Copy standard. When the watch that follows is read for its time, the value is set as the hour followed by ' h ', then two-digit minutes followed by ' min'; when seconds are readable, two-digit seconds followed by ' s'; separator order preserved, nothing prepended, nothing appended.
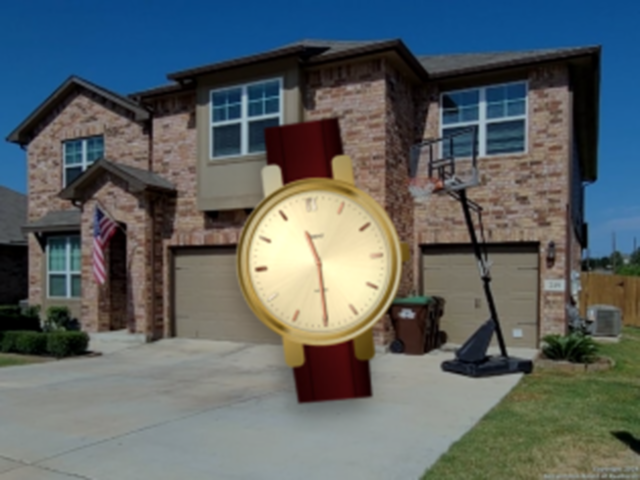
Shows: 11 h 30 min
